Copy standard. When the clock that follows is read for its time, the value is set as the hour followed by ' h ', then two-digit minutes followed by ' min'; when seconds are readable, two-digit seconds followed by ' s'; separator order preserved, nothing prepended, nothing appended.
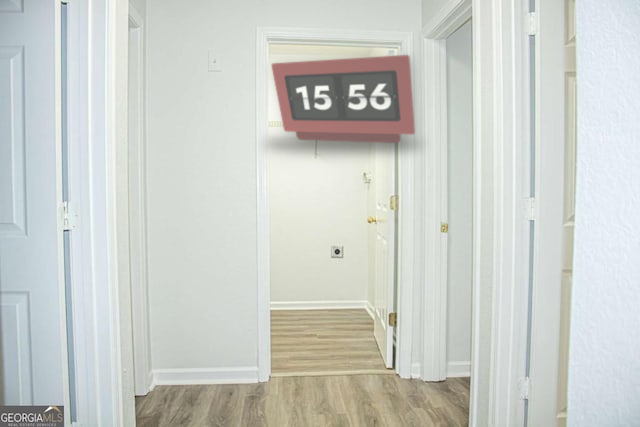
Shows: 15 h 56 min
